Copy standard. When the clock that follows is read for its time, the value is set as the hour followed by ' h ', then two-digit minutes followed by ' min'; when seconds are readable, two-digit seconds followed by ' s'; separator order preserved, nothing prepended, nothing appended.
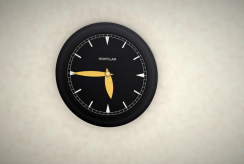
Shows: 5 h 45 min
